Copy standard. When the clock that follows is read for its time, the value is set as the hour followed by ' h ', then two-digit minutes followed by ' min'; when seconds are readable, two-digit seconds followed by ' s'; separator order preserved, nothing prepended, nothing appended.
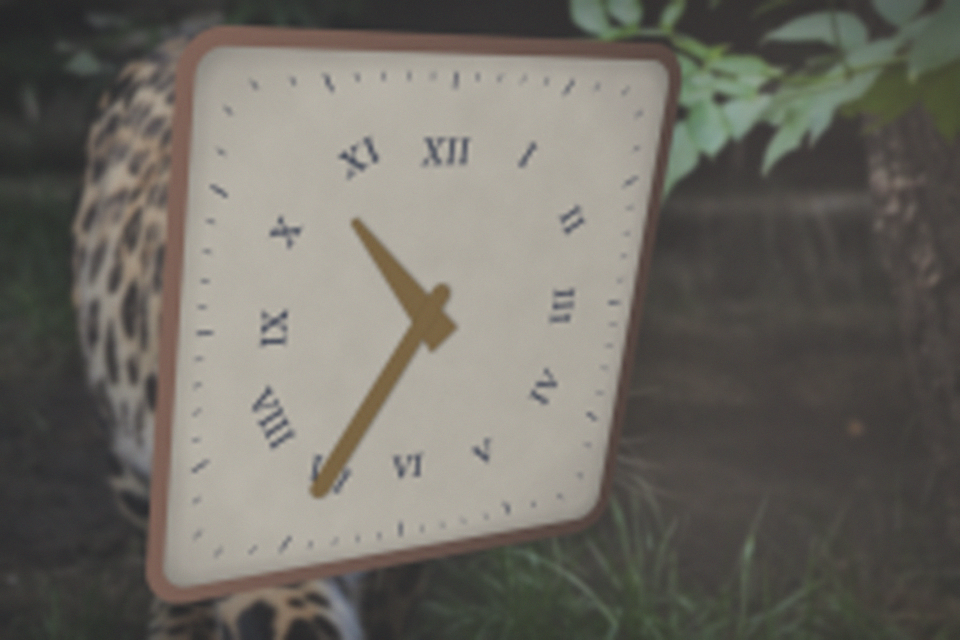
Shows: 10 h 35 min
